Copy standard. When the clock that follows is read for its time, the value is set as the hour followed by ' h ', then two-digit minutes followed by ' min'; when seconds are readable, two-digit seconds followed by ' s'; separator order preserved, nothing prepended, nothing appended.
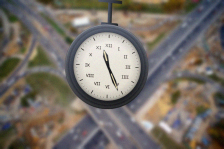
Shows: 11 h 26 min
